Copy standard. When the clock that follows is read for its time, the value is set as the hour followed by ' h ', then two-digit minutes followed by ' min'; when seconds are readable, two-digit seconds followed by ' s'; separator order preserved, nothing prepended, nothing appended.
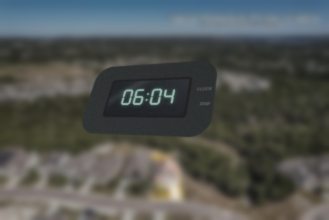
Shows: 6 h 04 min
